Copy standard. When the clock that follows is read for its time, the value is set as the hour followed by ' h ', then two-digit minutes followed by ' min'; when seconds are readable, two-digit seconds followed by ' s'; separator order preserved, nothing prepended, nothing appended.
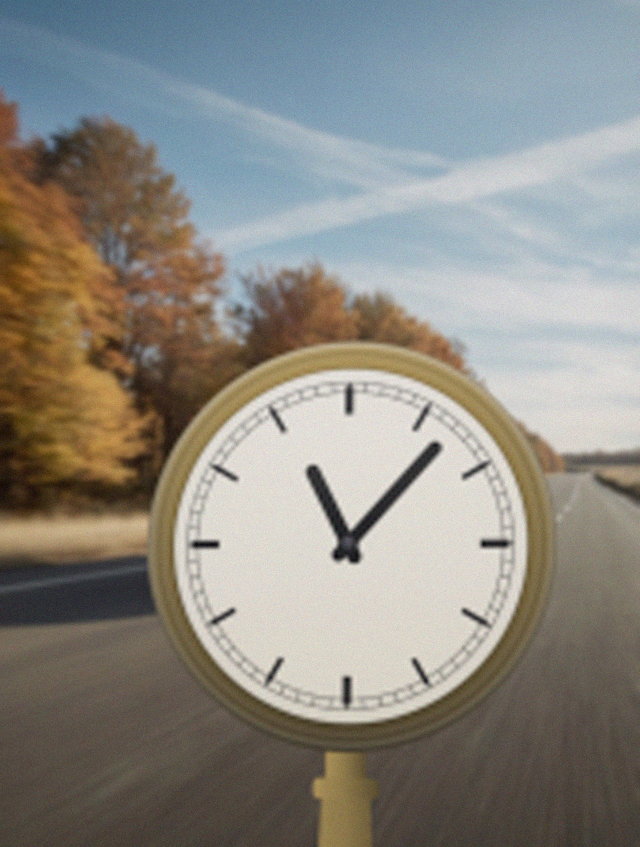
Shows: 11 h 07 min
